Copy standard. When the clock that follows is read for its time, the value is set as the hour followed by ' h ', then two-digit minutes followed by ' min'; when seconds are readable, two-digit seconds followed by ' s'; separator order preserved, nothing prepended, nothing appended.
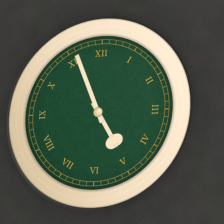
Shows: 4 h 56 min
